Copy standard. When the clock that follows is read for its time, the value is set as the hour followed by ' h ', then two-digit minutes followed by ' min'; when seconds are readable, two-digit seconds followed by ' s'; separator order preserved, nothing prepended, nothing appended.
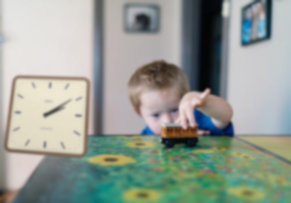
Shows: 2 h 09 min
